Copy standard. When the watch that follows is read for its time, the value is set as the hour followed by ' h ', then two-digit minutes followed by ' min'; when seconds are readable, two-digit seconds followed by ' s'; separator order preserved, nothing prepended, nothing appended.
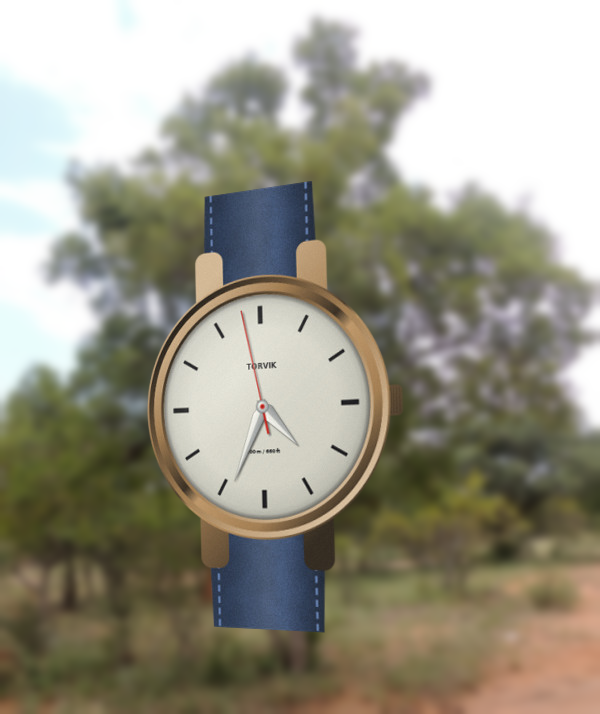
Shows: 4 h 33 min 58 s
